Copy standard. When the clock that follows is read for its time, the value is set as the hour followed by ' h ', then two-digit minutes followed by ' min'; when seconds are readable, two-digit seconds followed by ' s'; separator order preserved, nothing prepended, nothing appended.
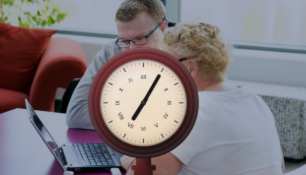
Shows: 7 h 05 min
